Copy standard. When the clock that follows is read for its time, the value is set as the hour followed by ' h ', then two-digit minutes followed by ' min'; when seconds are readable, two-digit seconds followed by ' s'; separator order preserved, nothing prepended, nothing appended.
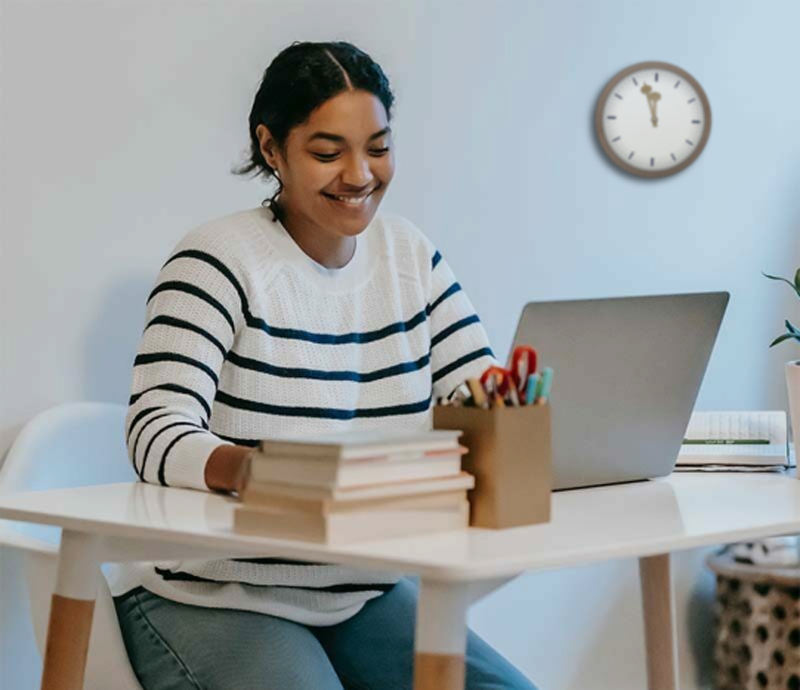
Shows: 11 h 57 min
